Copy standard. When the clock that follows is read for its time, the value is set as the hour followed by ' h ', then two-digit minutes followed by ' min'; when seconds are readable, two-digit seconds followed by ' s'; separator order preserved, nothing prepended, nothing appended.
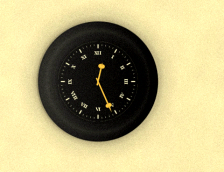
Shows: 12 h 26 min
